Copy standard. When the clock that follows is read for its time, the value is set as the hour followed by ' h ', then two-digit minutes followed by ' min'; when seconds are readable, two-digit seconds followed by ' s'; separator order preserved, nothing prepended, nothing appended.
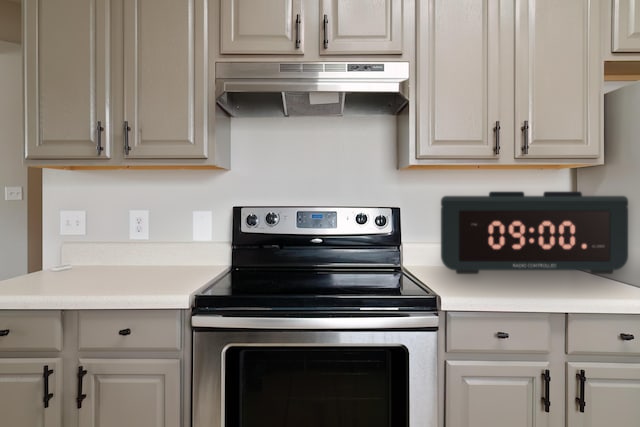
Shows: 9 h 00 min
